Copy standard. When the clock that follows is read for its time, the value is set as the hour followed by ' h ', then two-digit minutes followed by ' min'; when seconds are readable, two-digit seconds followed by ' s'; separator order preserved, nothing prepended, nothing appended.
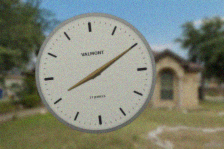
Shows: 8 h 10 min
